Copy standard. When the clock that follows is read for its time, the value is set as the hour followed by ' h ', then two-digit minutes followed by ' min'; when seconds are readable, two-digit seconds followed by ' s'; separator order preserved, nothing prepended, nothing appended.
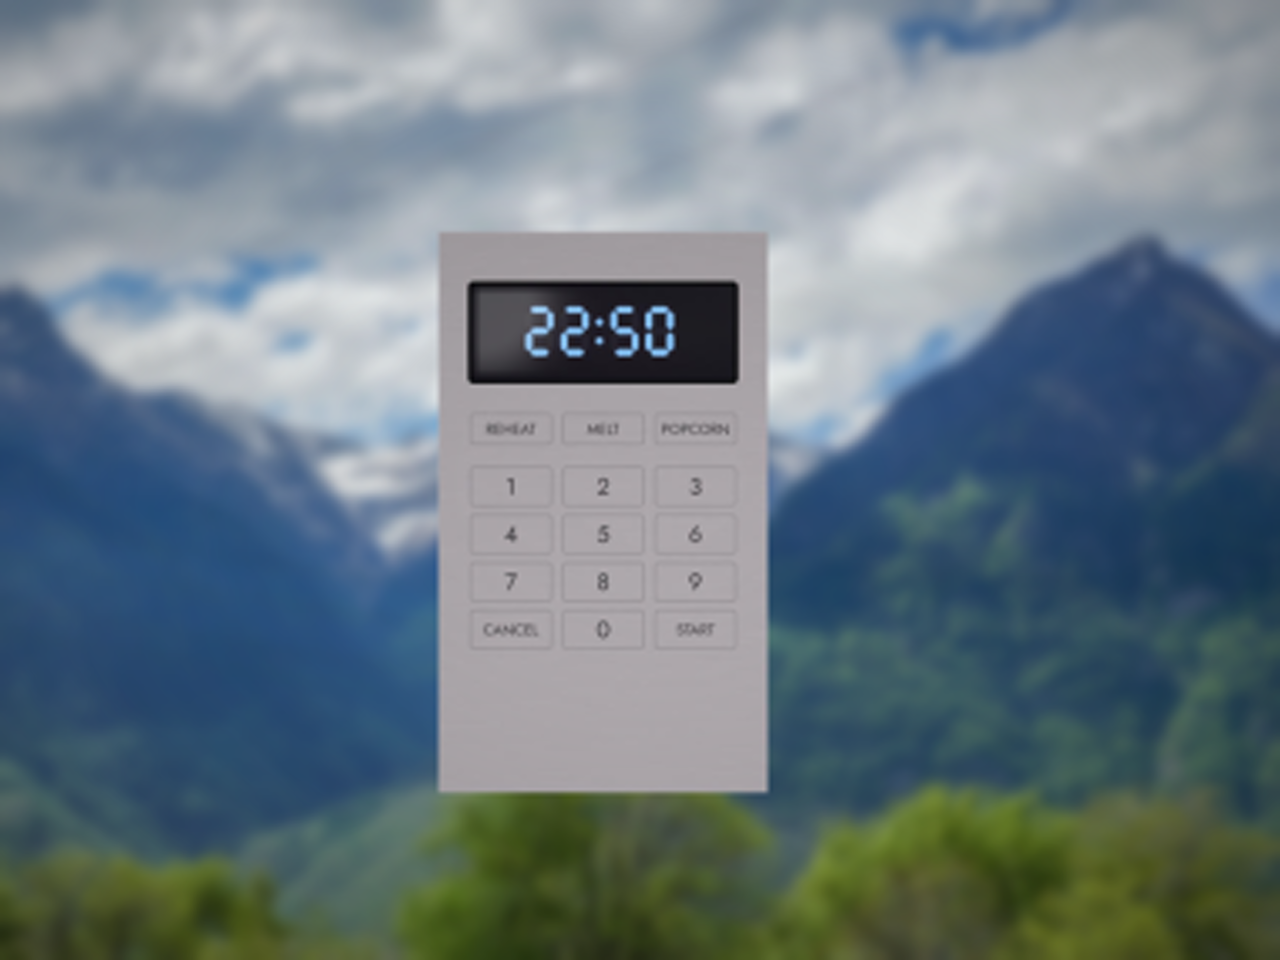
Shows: 22 h 50 min
